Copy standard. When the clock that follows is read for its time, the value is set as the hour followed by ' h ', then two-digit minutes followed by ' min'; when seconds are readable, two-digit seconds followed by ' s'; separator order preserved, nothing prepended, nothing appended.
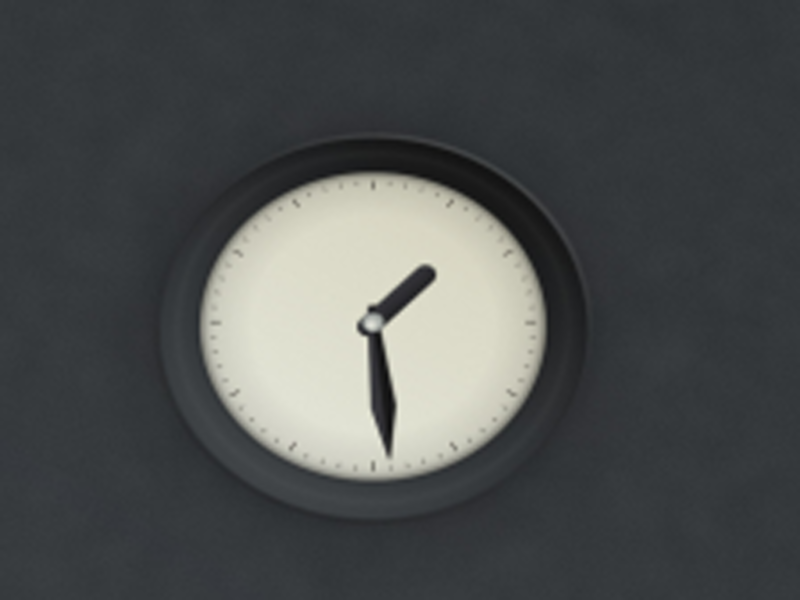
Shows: 1 h 29 min
